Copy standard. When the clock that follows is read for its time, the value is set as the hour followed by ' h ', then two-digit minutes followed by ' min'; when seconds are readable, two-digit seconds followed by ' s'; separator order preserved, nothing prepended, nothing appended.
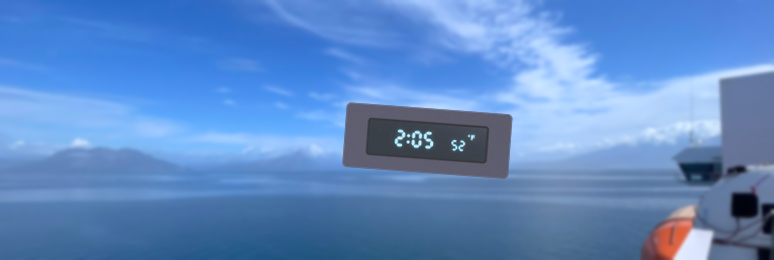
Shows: 2 h 05 min
